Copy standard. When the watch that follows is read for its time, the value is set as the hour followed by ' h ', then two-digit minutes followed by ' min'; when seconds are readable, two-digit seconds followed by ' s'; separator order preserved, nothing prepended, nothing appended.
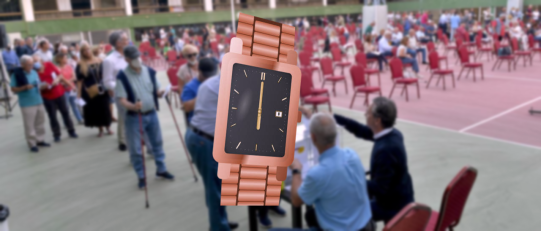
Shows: 6 h 00 min
